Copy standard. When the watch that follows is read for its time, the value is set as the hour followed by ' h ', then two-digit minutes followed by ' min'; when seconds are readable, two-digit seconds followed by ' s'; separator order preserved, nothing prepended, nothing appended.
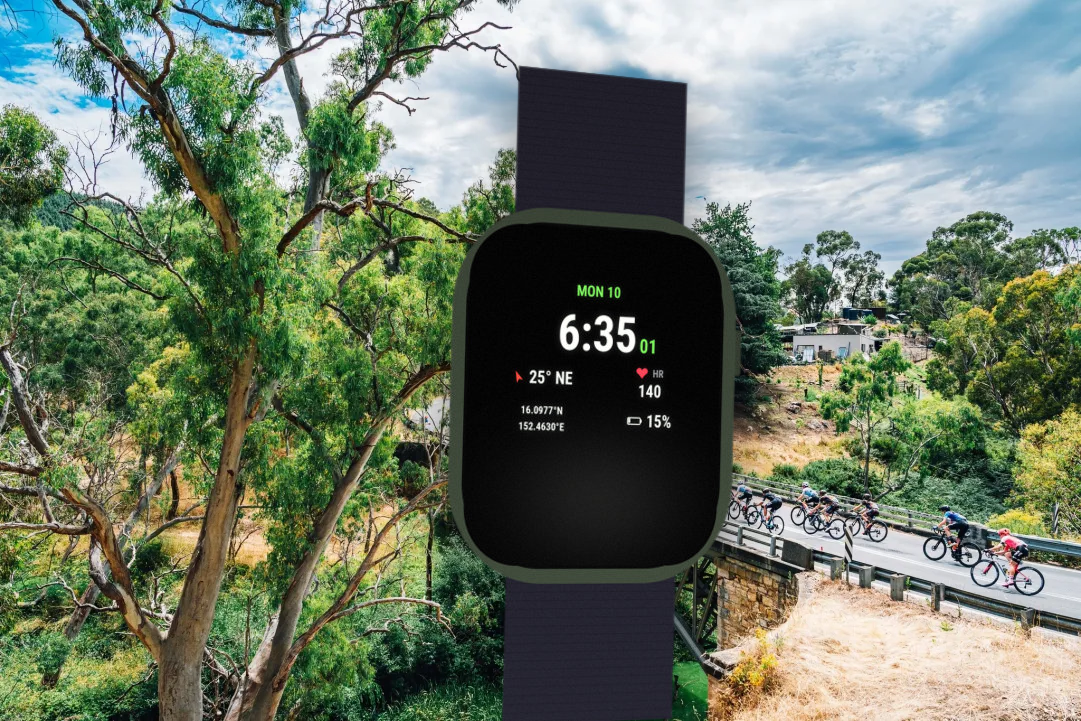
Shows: 6 h 35 min 01 s
